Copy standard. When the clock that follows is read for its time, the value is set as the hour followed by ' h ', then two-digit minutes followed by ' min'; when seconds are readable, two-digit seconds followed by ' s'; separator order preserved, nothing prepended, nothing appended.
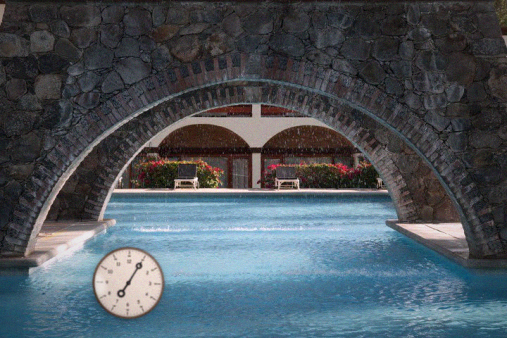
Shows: 7 h 05 min
